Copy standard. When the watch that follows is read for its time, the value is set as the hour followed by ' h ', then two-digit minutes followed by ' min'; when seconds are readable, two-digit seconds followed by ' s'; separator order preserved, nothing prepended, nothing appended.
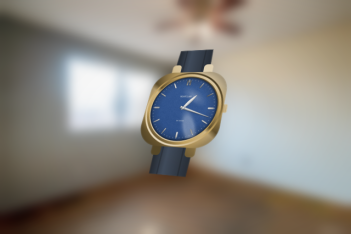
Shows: 1 h 18 min
